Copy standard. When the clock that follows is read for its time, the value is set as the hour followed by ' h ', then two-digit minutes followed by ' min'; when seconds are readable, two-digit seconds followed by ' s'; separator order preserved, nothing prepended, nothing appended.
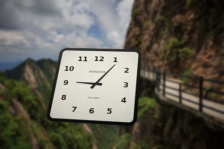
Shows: 9 h 06 min
